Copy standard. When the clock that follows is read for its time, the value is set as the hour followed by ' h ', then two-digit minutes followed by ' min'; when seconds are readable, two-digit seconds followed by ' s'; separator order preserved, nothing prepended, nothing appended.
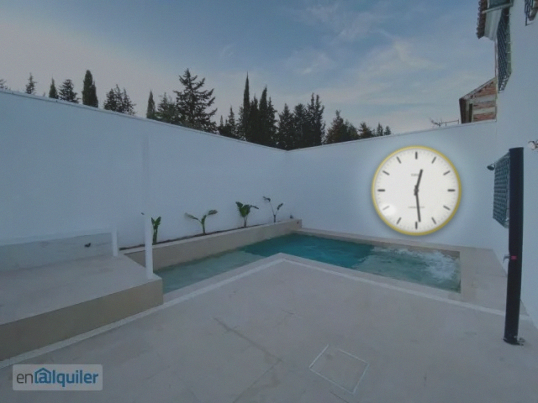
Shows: 12 h 29 min
